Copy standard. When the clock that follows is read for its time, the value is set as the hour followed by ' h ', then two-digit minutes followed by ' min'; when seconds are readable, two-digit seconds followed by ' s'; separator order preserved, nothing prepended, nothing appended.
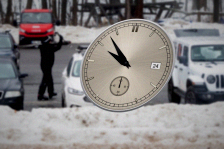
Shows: 9 h 53 min
